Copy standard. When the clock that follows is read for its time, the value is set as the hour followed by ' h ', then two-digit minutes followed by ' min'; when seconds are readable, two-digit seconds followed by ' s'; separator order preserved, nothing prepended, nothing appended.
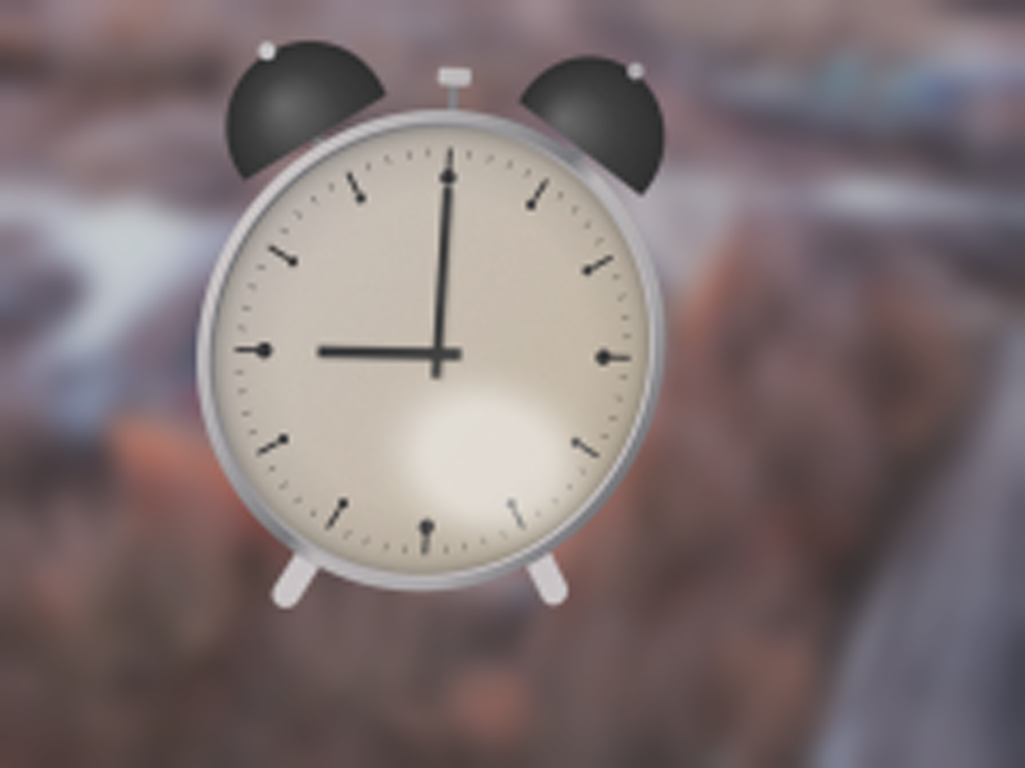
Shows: 9 h 00 min
